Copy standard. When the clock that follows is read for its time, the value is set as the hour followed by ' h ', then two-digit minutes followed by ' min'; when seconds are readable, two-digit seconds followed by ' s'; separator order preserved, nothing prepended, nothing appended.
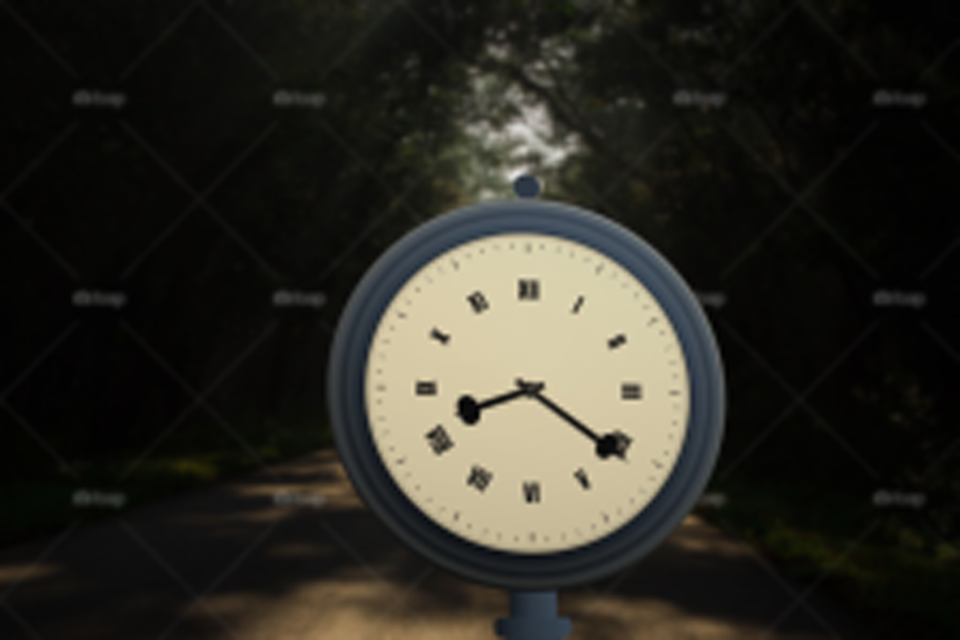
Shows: 8 h 21 min
